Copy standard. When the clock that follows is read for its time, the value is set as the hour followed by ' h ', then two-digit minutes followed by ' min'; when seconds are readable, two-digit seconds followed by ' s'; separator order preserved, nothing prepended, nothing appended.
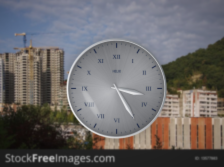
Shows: 3 h 25 min
